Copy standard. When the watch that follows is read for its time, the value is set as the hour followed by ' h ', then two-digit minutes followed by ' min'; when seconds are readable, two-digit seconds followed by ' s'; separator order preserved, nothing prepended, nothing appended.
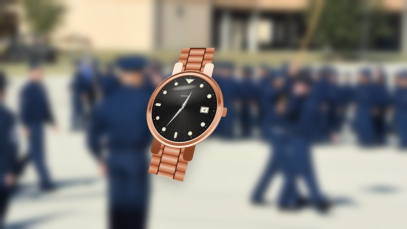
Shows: 12 h 35 min
